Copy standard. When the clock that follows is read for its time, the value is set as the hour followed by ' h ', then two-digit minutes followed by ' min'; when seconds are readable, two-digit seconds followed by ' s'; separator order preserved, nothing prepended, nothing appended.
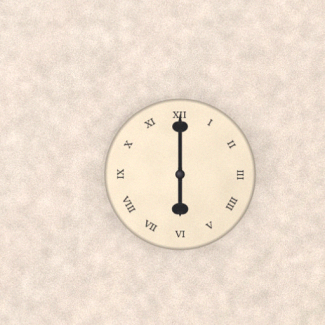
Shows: 6 h 00 min
